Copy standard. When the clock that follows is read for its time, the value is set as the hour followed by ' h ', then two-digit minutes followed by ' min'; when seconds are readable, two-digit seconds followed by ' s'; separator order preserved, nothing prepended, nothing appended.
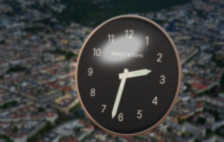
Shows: 2 h 32 min
